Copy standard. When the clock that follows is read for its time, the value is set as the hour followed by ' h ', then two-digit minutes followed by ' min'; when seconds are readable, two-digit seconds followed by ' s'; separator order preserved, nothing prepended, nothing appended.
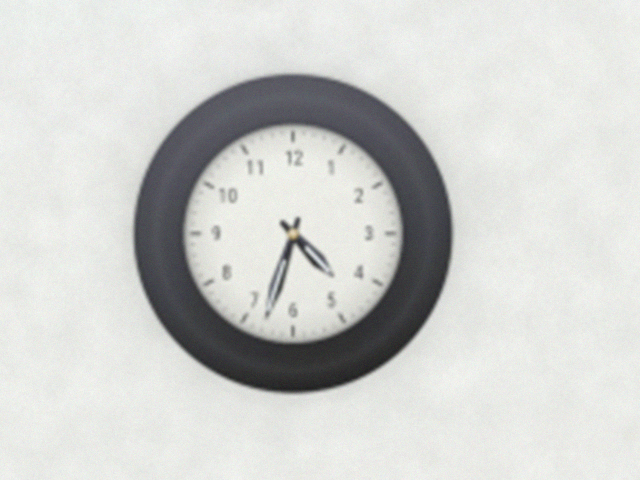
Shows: 4 h 33 min
